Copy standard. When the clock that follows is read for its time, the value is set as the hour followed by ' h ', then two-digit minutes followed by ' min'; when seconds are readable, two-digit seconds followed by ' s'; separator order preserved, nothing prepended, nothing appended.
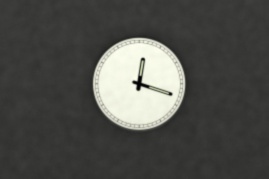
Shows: 12 h 18 min
